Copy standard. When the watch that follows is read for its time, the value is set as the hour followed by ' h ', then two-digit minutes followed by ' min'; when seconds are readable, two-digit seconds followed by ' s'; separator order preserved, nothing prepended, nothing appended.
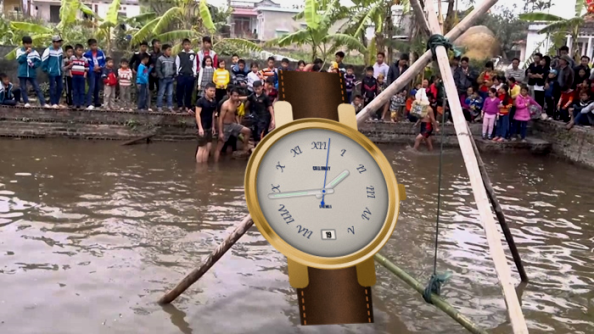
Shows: 1 h 44 min 02 s
